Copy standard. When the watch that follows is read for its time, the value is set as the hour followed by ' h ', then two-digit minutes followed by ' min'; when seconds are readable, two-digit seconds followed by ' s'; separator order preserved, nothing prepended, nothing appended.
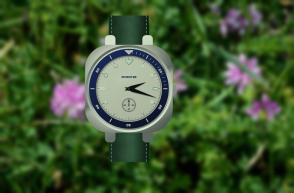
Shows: 2 h 18 min
